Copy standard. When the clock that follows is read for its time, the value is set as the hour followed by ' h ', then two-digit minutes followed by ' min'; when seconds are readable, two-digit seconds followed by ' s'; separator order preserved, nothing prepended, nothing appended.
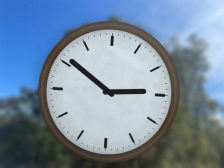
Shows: 2 h 51 min
